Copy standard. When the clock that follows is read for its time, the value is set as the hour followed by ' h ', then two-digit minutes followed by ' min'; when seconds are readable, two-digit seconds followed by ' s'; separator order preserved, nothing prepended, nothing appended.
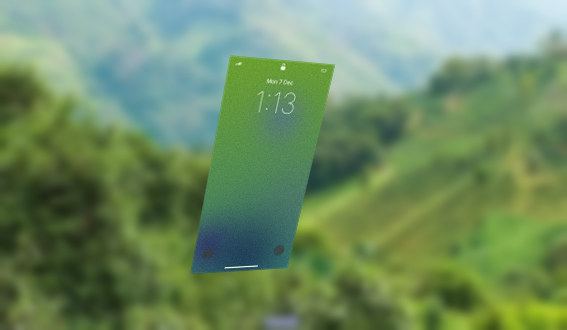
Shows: 1 h 13 min
